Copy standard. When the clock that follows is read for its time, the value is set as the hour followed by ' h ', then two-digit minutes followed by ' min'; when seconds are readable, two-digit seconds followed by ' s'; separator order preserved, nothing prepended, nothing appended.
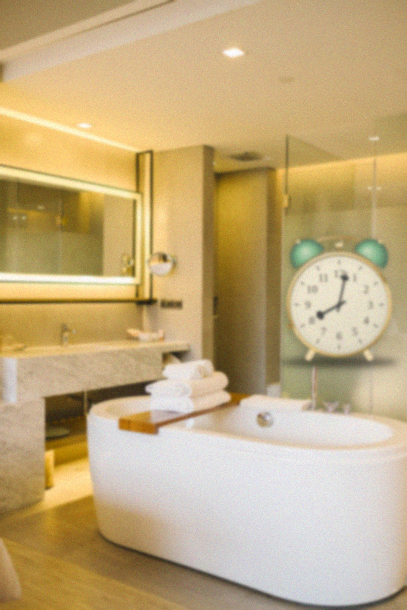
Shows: 8 h 02 min
